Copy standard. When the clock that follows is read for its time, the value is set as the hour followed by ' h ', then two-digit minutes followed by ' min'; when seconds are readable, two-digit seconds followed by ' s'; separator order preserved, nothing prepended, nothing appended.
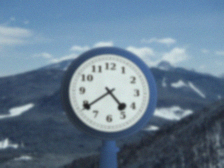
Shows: 4 h 39 min
